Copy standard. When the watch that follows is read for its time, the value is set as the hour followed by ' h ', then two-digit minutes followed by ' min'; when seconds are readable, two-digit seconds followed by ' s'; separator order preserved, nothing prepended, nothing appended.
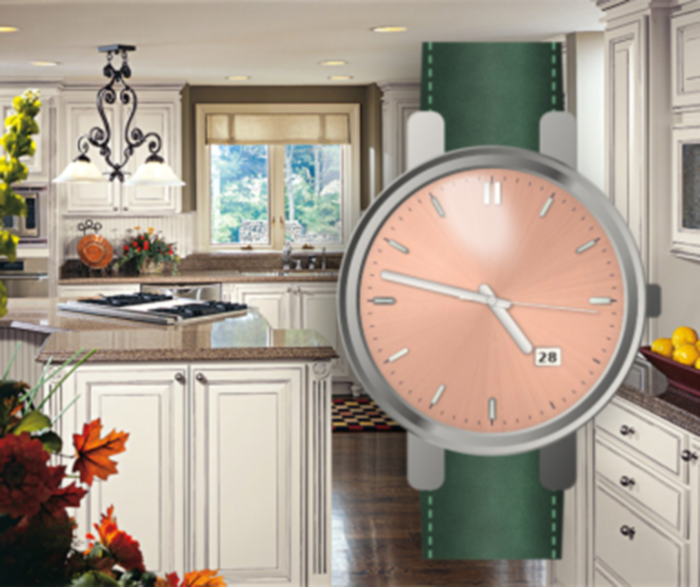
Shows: 4 h 47 min 16 s
